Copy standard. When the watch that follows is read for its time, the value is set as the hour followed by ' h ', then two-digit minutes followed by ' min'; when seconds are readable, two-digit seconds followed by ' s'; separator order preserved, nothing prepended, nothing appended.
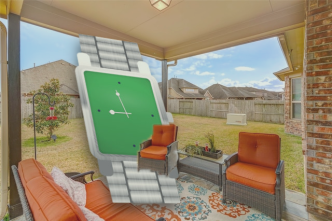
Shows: 8 h 58 min
